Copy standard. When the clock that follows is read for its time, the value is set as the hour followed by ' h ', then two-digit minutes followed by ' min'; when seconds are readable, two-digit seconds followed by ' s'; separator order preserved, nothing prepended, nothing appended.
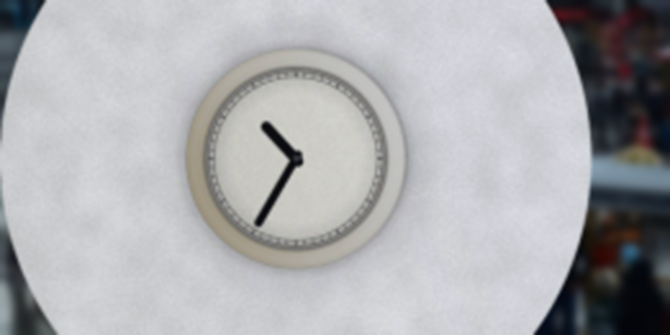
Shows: 10 h 35 min
